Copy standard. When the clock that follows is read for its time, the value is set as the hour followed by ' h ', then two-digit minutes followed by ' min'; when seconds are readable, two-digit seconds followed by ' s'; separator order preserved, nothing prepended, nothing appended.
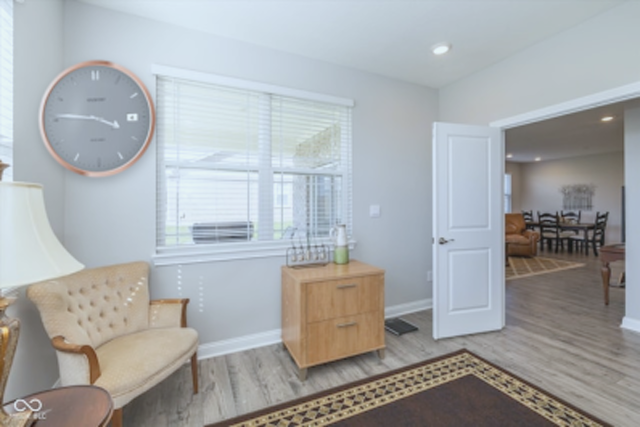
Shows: 3 h 46 min
